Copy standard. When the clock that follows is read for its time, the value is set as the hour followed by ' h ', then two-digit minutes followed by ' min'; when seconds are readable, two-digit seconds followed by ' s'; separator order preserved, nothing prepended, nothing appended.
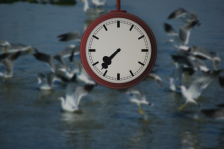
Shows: 7 h 37 min
